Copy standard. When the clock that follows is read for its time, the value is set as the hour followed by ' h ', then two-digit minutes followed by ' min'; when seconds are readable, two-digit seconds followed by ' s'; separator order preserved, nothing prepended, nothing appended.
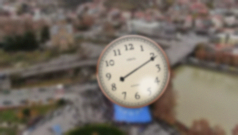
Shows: 8 h 11 min
